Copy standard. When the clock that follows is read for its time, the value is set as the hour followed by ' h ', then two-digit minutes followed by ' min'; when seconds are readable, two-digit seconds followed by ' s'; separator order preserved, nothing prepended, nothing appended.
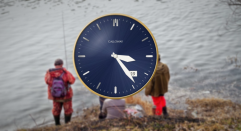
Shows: 3 h 24 min
